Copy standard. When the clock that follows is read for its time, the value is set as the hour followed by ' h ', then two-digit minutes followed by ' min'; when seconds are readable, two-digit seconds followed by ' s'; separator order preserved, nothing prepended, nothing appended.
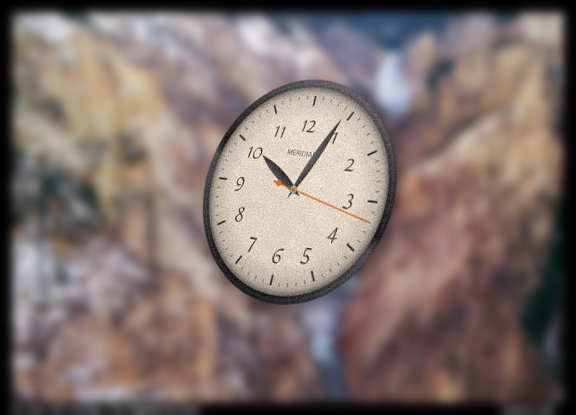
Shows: 10 h 04 min 17 s
